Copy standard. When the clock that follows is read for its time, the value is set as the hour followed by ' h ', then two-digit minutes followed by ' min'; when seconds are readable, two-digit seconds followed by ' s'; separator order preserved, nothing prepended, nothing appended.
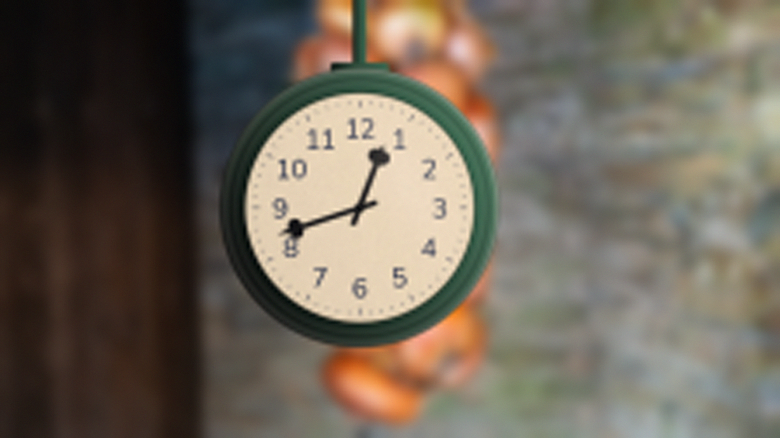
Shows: 12 h 42 min
